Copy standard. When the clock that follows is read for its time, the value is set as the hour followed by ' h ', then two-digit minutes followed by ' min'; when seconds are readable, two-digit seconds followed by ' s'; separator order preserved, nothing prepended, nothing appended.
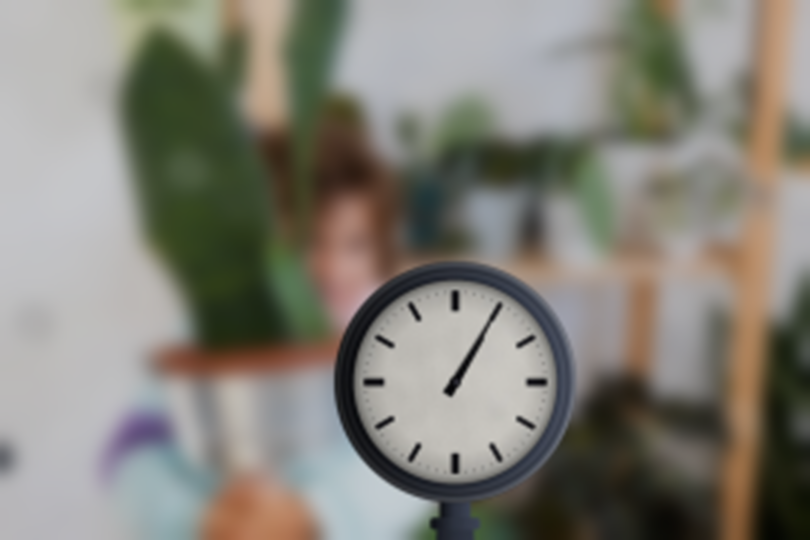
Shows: 1 h 05 min
